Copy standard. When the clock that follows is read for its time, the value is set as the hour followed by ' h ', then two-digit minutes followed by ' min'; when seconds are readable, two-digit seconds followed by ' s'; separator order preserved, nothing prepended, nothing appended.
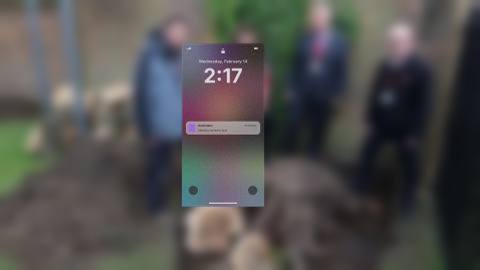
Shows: 2 h 17 min
